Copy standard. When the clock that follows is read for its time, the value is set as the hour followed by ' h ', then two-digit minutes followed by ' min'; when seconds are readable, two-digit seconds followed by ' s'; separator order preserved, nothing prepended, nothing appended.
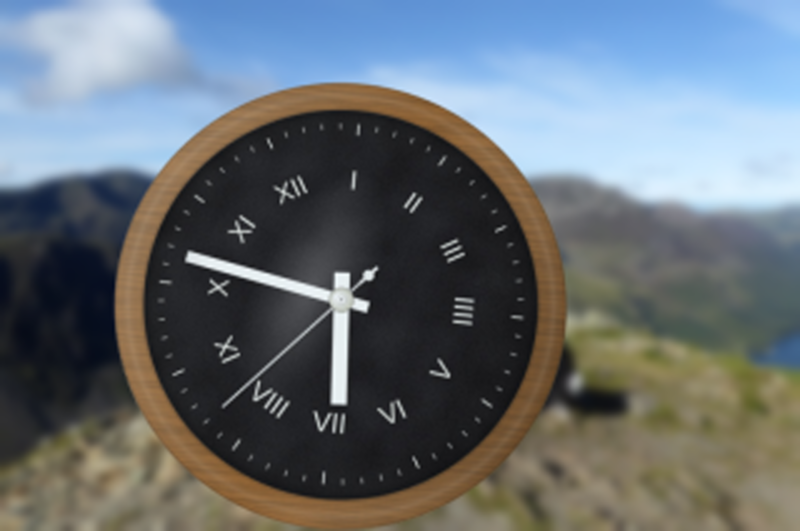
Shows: 6 h 51 min 42 s
